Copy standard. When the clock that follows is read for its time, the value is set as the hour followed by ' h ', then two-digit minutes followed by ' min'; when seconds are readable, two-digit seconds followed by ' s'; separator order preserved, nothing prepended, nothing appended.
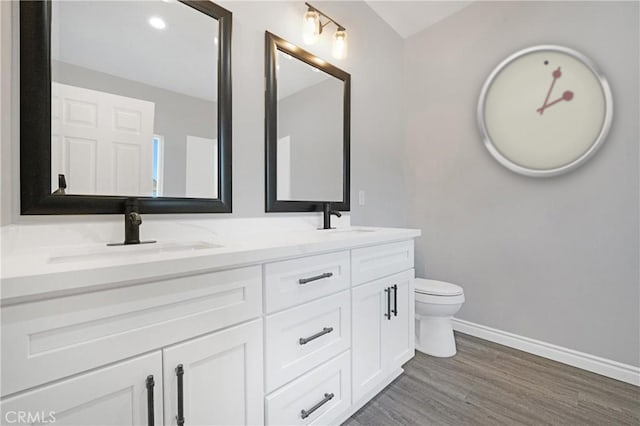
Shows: 2 h 03 min
